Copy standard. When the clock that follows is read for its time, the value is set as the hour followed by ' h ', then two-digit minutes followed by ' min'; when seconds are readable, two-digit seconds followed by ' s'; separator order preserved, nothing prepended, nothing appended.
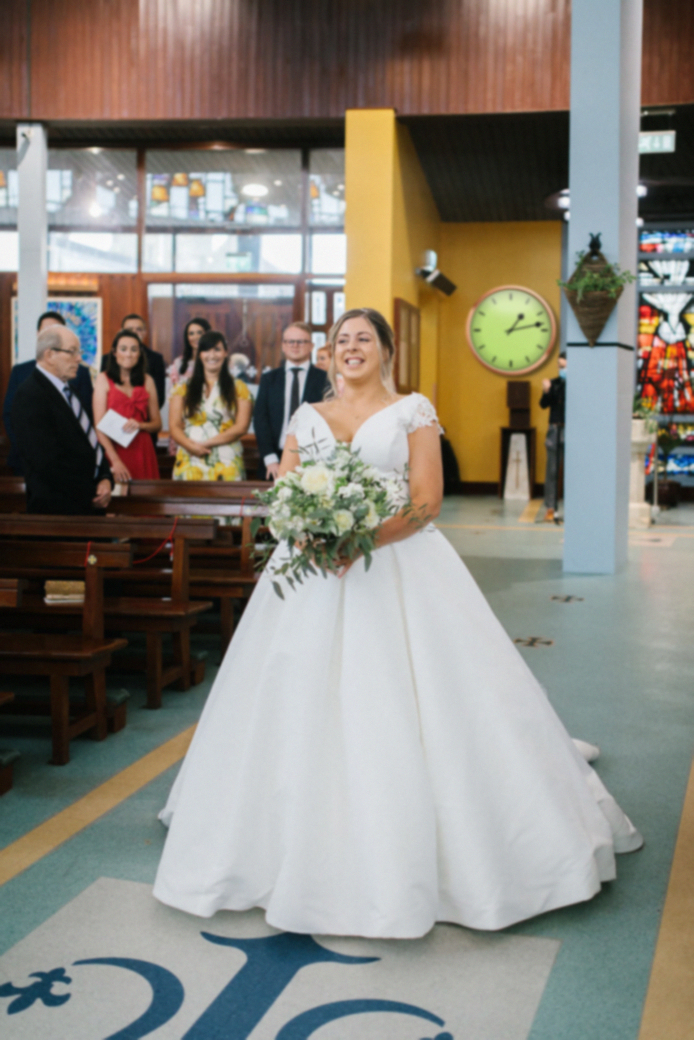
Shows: 1 h 13 min
